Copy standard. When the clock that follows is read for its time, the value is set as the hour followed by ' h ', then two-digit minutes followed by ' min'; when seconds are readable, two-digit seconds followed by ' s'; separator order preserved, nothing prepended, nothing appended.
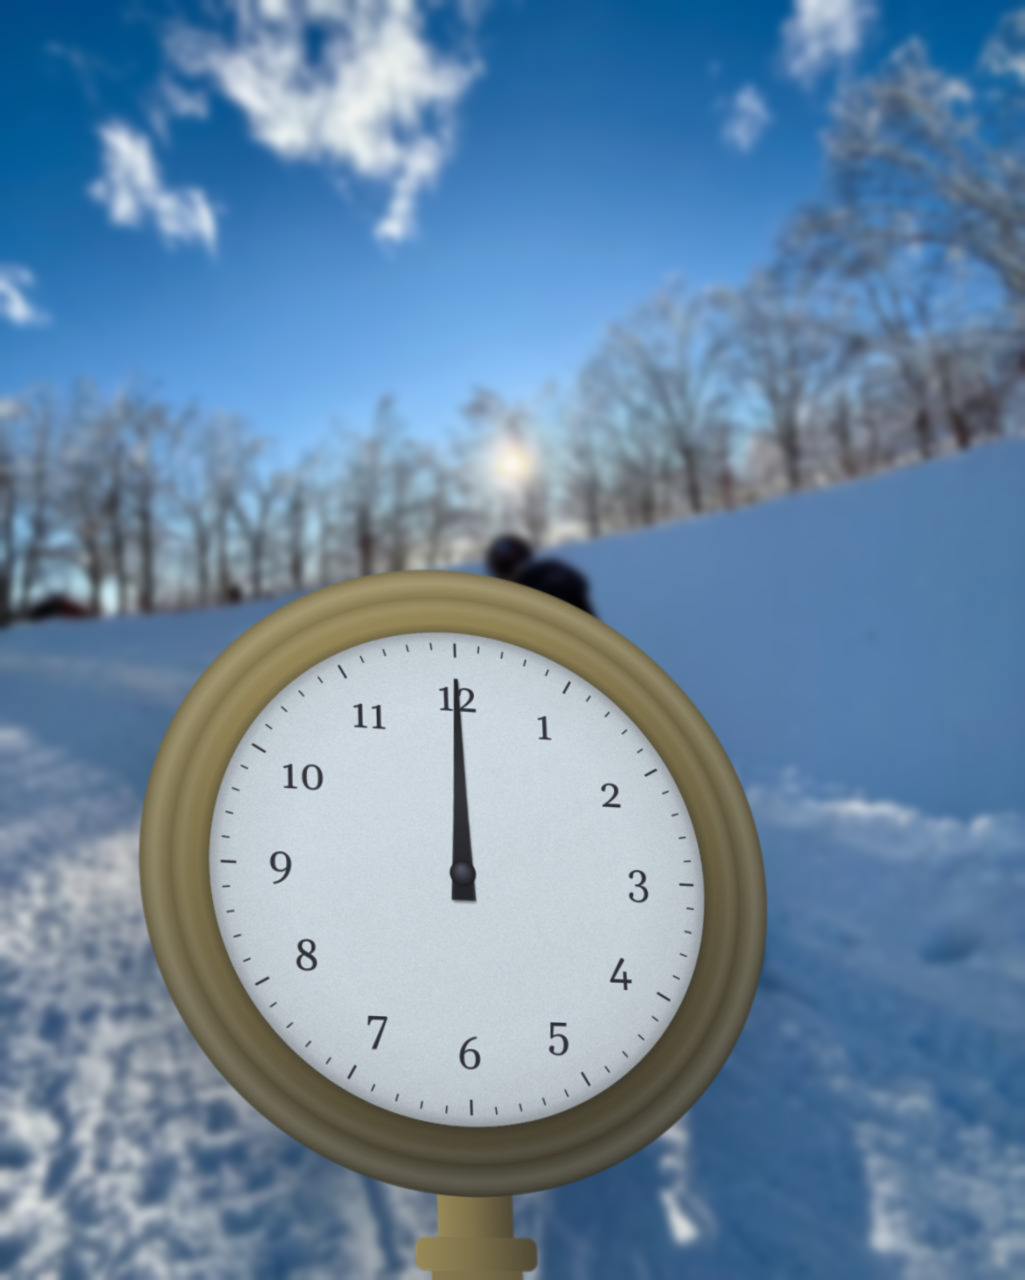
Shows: 12 h 00 min
